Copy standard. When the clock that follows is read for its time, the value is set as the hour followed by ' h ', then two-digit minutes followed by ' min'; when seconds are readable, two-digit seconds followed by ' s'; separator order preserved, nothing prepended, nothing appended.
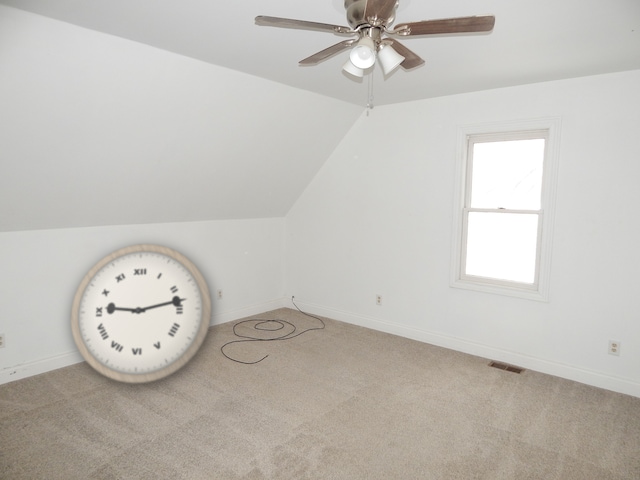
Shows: 9 h 13 min
